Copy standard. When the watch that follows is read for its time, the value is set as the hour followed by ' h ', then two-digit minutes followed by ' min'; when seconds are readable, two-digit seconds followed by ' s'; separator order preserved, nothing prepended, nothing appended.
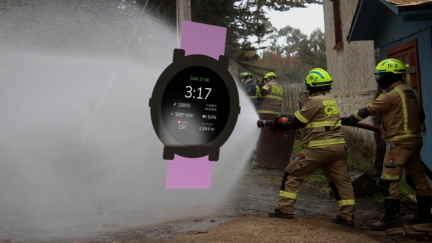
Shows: 3 h 17 min
